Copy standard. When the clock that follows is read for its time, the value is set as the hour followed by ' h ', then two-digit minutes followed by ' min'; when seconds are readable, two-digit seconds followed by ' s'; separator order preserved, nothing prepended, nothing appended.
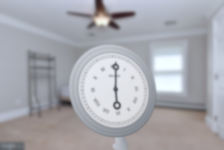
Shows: 6 h 01 min
